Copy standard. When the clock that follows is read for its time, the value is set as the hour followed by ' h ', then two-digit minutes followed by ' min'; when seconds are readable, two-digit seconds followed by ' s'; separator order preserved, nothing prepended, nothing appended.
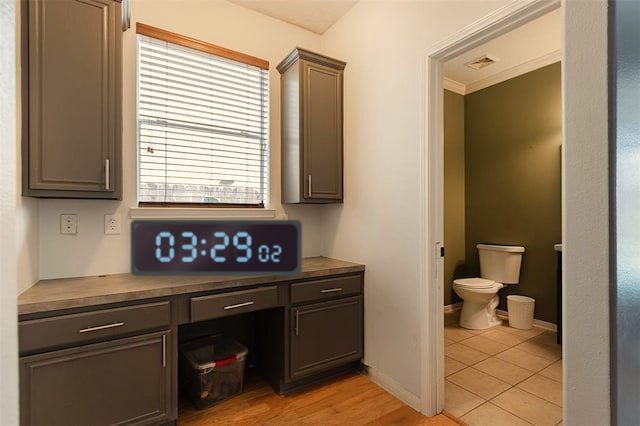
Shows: 3 h 29 min 02 s
